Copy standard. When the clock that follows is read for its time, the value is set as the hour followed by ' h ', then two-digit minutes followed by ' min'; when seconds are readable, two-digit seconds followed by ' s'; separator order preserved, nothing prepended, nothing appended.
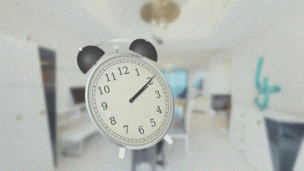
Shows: 2 h 10 min
